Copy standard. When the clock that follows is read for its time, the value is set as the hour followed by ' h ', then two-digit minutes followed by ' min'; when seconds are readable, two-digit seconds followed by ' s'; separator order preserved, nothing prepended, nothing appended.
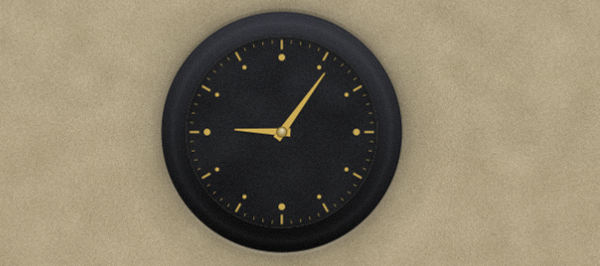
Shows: 9 h 06 min
